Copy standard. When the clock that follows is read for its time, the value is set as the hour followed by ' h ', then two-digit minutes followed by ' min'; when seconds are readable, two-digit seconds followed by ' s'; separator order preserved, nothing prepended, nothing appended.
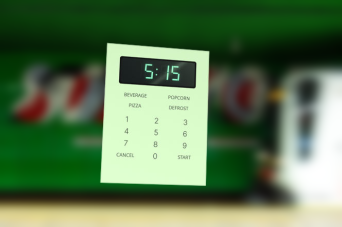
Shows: 5 h 15 min
